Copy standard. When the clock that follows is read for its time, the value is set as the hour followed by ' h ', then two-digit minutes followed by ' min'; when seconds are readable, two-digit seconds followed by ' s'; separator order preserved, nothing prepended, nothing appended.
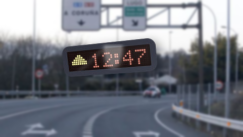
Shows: 12 h 47 min
